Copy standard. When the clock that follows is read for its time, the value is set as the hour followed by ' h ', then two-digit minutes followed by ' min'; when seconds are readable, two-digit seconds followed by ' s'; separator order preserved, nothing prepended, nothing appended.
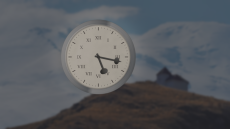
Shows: 5 h 17 min
